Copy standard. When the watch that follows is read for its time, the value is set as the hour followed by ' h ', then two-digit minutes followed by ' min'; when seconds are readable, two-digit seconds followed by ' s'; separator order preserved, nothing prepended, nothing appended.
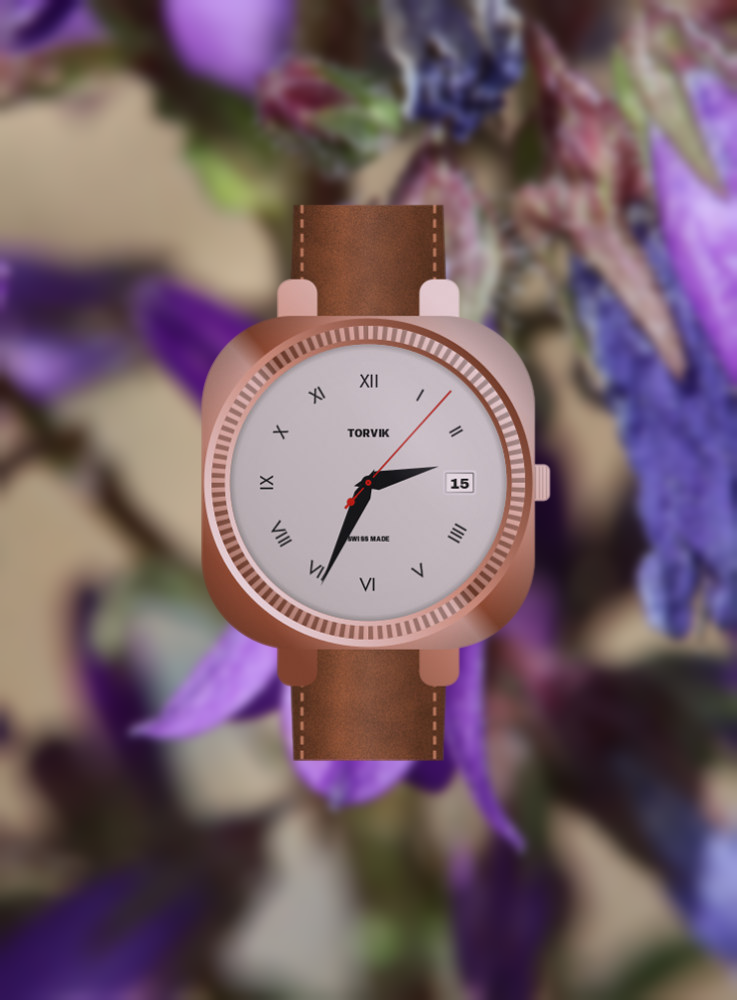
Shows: 2 h 34 min 07 s
